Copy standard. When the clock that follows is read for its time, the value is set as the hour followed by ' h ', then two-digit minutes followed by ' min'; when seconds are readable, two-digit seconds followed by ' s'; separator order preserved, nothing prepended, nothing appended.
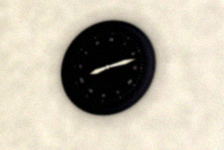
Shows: 8 h 12 min
